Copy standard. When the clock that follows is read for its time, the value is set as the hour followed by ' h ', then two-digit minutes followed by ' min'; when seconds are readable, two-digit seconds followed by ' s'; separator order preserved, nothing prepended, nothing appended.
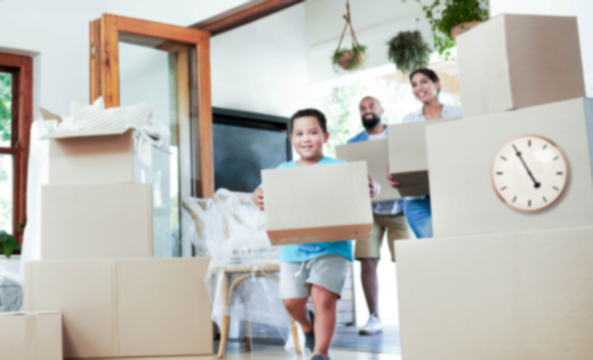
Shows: 4 h 55 min
